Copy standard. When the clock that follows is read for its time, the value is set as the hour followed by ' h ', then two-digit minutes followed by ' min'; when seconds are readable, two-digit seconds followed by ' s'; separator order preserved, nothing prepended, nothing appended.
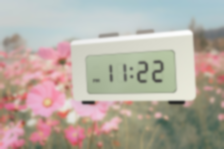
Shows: 11 h 22 min
